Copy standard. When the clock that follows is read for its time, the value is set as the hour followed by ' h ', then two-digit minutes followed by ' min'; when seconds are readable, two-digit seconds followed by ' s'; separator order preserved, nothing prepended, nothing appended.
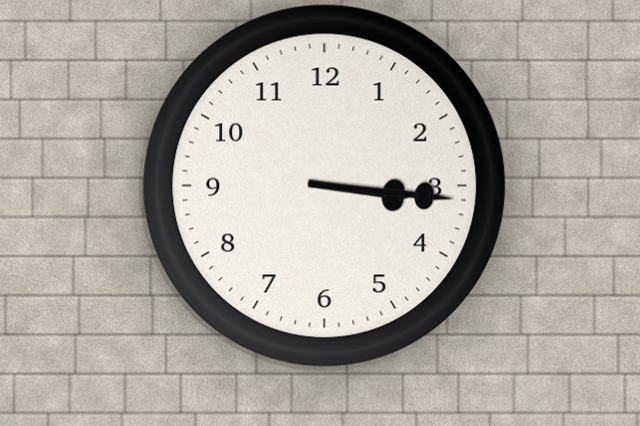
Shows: 3 h 16 min
